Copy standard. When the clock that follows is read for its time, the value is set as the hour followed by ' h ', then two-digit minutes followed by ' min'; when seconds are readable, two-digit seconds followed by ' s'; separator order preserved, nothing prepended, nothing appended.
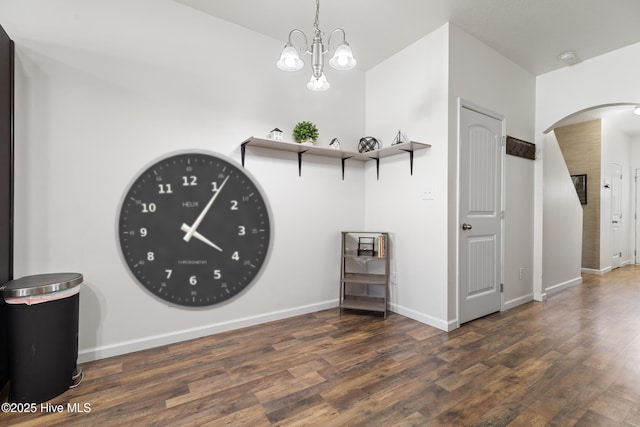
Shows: 4 h 06 min
